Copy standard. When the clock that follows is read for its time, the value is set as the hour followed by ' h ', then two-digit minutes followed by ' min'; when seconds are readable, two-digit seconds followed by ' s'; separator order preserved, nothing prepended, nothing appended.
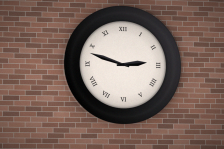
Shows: 2 h 48 min
